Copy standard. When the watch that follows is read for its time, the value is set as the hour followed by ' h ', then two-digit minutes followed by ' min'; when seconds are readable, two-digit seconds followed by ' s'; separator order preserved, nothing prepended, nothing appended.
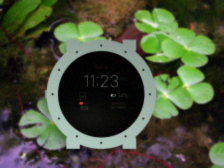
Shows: 11 h 23 min
